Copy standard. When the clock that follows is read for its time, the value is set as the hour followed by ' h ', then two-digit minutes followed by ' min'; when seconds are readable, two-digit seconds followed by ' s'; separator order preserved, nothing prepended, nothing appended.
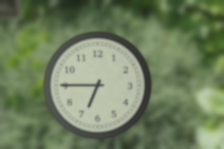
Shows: 6 h 45 min
